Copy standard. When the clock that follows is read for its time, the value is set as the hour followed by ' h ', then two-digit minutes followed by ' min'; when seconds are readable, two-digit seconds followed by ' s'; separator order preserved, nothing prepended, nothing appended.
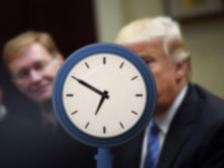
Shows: 6 h 50 min
